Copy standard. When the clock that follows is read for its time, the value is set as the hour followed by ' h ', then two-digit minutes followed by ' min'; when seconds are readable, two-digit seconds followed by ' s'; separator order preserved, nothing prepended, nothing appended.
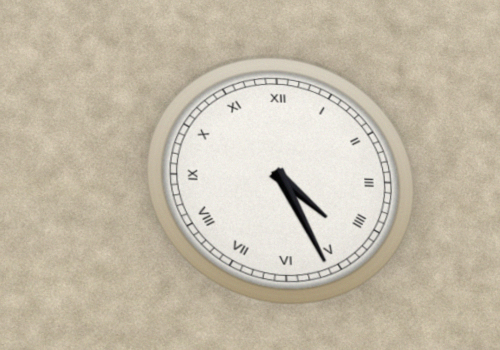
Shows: 4 h 26 min
